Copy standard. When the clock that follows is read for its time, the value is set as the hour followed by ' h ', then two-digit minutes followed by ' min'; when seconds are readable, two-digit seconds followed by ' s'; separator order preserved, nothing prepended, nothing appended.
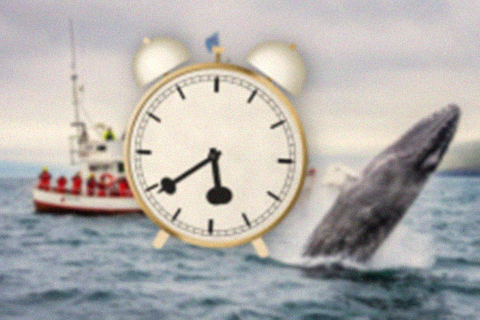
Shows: 5 h 39 min
